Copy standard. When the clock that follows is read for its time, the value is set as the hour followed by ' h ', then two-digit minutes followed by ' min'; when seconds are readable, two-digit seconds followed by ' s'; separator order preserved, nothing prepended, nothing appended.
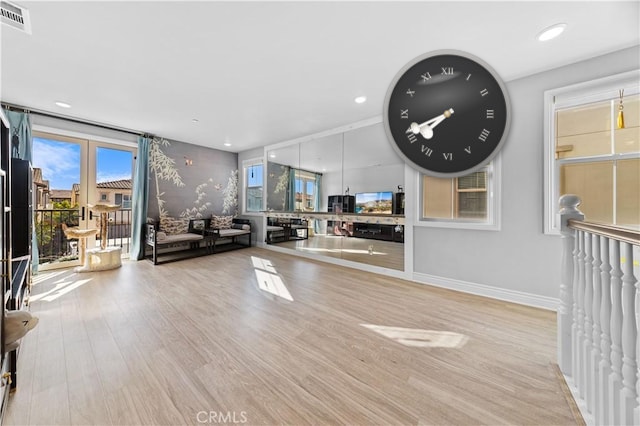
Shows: 7 h 41 min
